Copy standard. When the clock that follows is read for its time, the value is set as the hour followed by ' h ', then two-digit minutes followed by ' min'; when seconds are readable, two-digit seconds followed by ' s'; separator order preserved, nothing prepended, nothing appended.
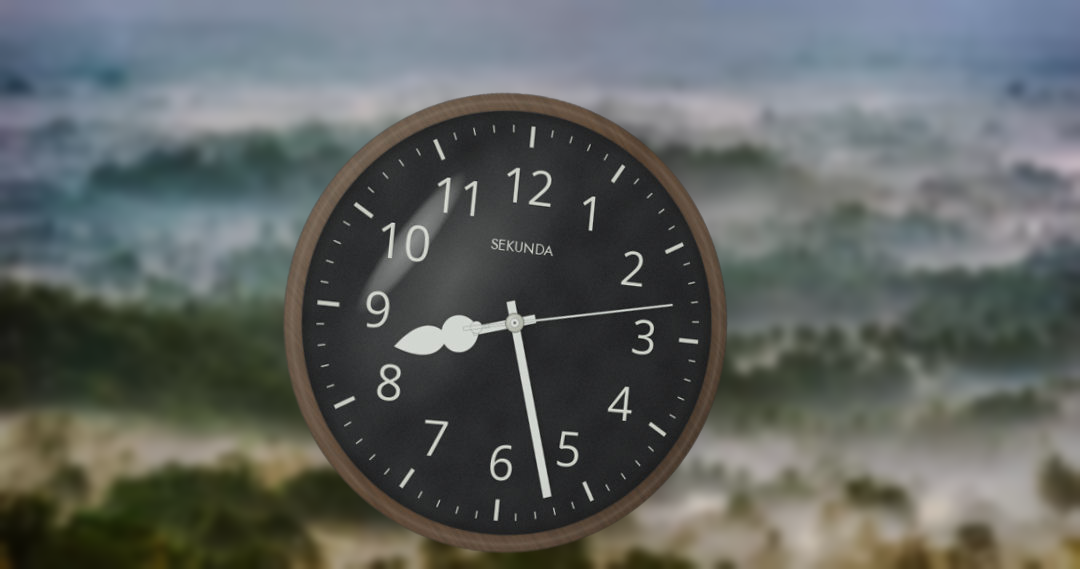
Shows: 8 h 27 min 13 s
